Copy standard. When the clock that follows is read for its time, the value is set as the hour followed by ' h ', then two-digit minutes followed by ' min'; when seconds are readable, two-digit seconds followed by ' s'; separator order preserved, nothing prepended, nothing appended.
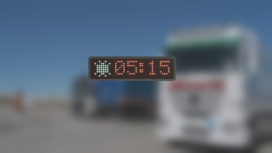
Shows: 5 h 15 min
